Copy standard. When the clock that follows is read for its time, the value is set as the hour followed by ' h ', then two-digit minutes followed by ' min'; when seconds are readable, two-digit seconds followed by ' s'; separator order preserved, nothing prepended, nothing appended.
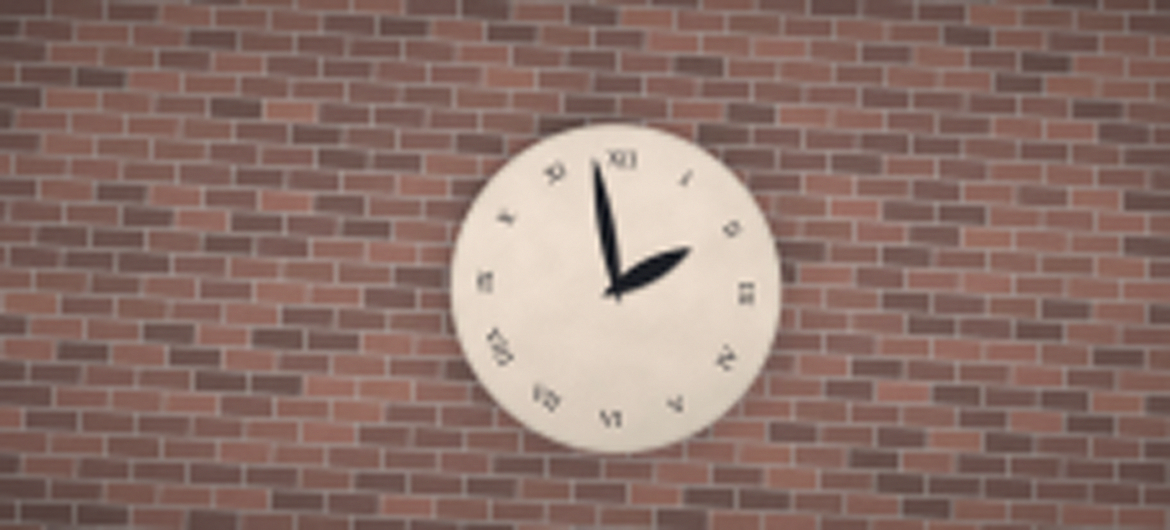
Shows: 1 h 58 min
